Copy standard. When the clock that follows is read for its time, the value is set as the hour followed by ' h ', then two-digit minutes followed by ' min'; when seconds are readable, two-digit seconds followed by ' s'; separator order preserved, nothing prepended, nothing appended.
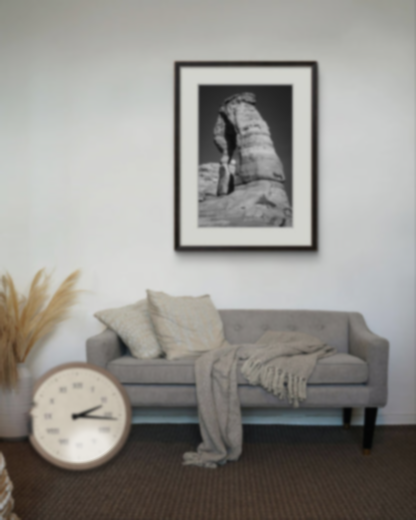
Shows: 2 h 16 min
